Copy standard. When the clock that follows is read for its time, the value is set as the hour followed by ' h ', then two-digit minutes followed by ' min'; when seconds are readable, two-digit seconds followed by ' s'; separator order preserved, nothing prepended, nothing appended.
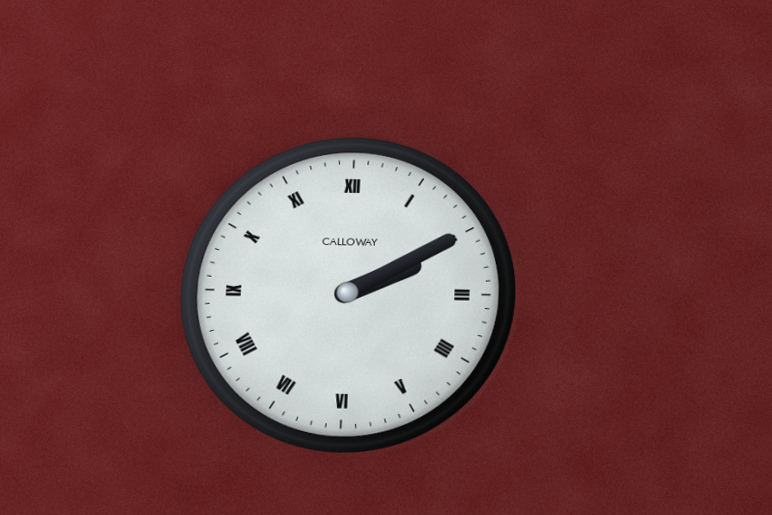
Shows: 2 h 10 min
